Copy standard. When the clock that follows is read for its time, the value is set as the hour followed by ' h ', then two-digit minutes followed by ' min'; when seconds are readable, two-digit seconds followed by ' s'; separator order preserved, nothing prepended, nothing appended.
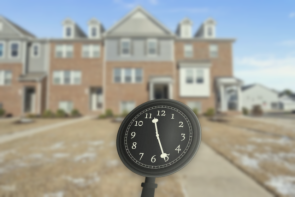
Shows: 11 h 26 min
